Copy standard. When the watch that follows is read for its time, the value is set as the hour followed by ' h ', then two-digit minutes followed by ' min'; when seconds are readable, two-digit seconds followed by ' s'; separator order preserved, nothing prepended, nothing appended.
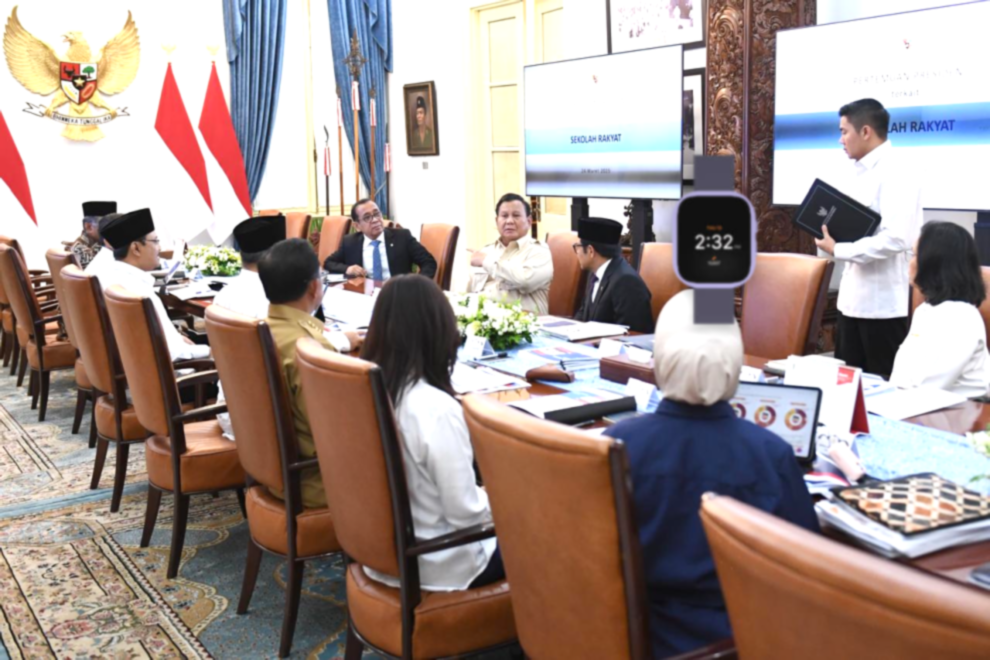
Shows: 2 h 32 min
